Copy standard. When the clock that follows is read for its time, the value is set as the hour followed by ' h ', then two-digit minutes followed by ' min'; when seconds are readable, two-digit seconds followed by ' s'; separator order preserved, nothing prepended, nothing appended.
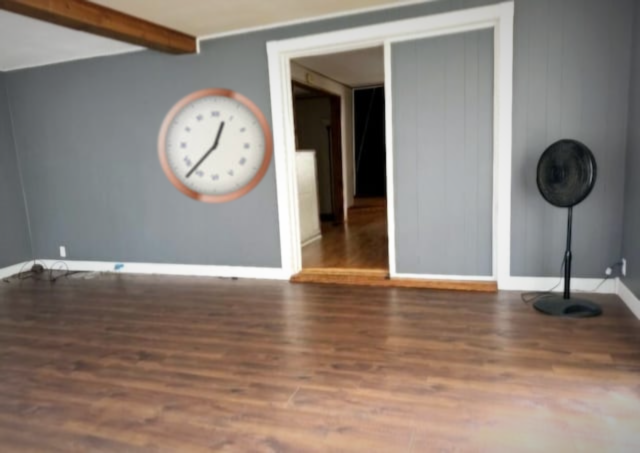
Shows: 12 h 37 min
